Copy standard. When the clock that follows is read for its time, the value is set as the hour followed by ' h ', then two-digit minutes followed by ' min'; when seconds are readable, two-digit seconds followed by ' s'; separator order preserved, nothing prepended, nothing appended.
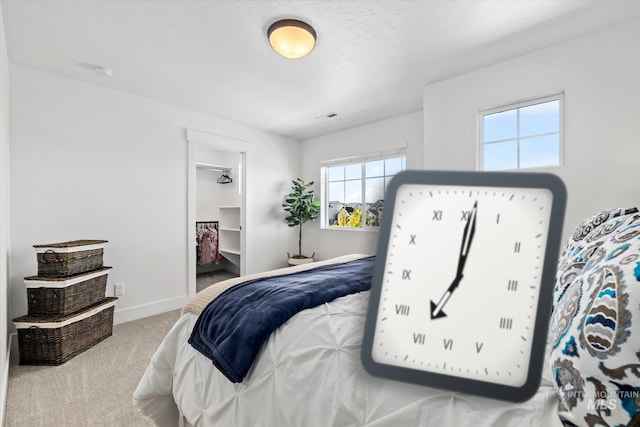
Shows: 7 h 01 min
